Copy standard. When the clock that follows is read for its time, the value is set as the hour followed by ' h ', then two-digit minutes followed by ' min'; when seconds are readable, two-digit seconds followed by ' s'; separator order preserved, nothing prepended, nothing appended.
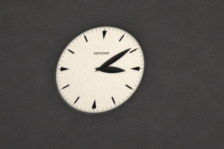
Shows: 3 h 09 min
